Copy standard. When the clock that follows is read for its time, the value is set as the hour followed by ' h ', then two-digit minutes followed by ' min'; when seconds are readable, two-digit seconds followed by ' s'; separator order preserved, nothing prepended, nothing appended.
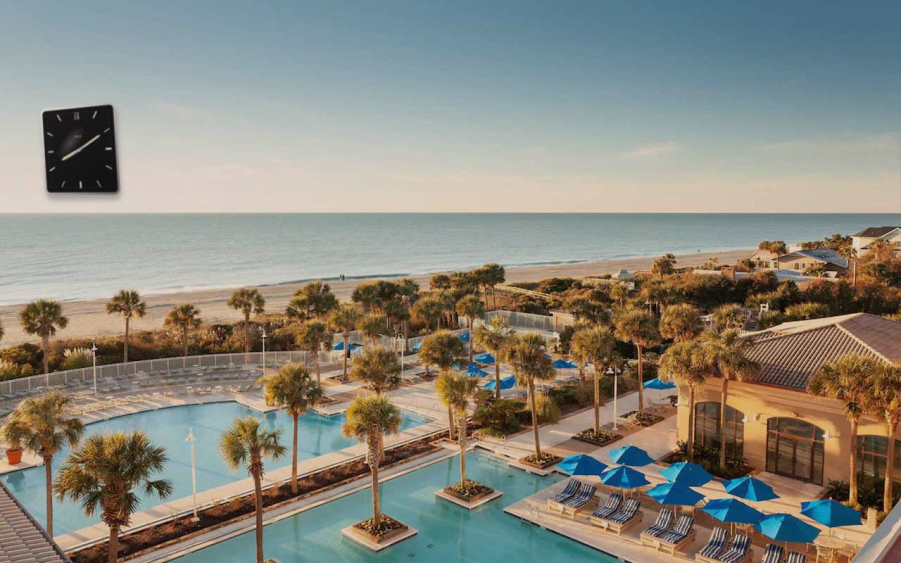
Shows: 8 h 10 min
